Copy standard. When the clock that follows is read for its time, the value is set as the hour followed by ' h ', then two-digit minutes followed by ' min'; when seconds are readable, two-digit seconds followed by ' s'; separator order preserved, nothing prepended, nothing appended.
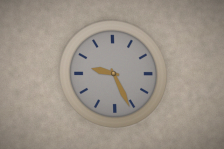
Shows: 9 h 26 min
